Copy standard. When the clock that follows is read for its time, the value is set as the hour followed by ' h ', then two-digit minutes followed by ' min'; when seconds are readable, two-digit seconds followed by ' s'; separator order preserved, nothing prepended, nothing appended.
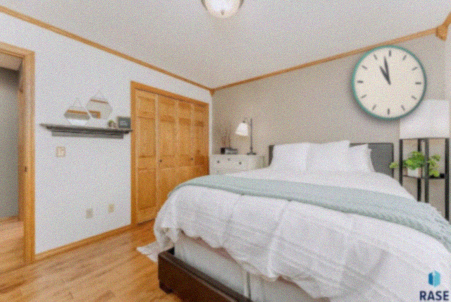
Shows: 10 h 58 min
